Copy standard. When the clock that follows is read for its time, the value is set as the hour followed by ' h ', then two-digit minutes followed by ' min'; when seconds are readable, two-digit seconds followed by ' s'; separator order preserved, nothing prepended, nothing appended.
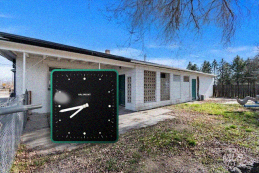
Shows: 7 h 43 min
